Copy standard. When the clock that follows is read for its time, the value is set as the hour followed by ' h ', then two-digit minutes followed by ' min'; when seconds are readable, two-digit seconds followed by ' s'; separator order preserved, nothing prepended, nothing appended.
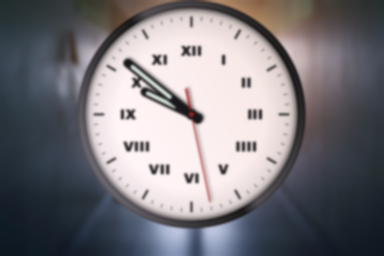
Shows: 9 h 51 min 28 s
